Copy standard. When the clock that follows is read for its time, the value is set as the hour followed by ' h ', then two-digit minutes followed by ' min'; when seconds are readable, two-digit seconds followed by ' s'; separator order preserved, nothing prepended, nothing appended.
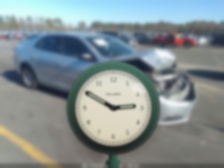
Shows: 2 h 50 min
